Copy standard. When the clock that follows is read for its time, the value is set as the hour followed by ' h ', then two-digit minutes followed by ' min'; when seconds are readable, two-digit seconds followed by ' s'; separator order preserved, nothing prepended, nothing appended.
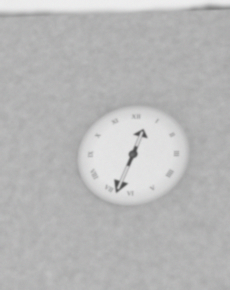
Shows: 12 h 33 min
